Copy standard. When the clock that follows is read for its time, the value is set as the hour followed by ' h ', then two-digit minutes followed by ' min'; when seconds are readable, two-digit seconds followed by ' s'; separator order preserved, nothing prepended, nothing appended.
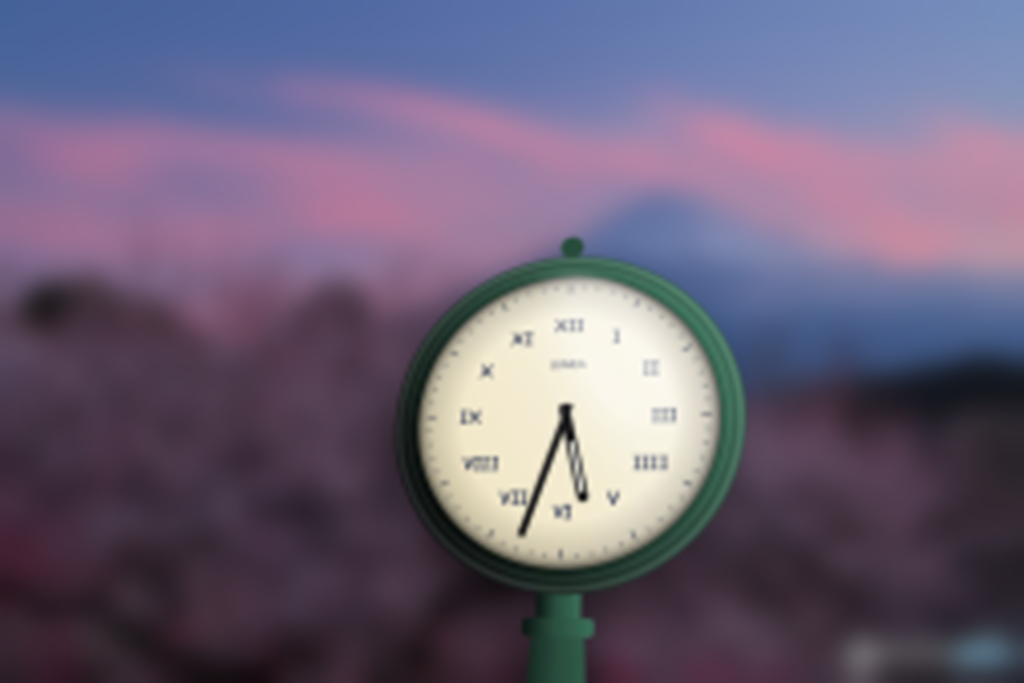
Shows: 5 h 33 min
